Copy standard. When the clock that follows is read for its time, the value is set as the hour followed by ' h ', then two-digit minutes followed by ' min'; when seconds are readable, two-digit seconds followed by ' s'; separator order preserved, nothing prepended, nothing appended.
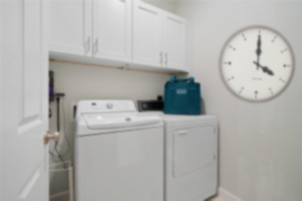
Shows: 4 h 00 min
